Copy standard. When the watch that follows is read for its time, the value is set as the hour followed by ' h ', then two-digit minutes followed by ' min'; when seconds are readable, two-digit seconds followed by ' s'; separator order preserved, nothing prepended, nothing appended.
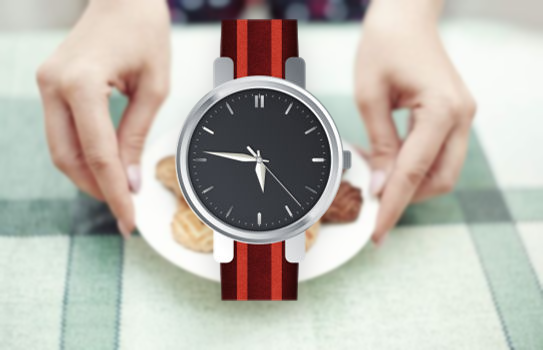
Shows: 5 h 46 min 23 s
